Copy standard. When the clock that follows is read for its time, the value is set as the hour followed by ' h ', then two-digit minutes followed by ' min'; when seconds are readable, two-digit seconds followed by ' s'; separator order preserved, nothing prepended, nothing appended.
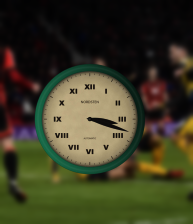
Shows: 3 h 18 min
